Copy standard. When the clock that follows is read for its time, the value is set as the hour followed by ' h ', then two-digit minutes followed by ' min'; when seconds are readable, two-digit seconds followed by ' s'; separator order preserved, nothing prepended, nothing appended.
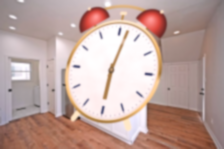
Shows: 6 h 02 min
